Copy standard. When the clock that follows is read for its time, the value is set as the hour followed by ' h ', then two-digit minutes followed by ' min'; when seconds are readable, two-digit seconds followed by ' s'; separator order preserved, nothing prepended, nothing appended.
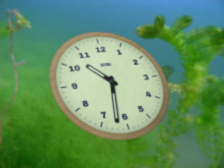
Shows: 10 h 32 min
